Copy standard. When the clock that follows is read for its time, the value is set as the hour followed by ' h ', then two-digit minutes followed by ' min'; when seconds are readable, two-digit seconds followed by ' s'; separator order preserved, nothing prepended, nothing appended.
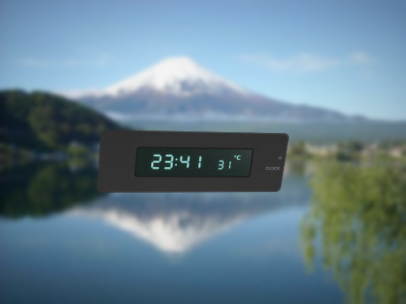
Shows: 23 h 41 min
